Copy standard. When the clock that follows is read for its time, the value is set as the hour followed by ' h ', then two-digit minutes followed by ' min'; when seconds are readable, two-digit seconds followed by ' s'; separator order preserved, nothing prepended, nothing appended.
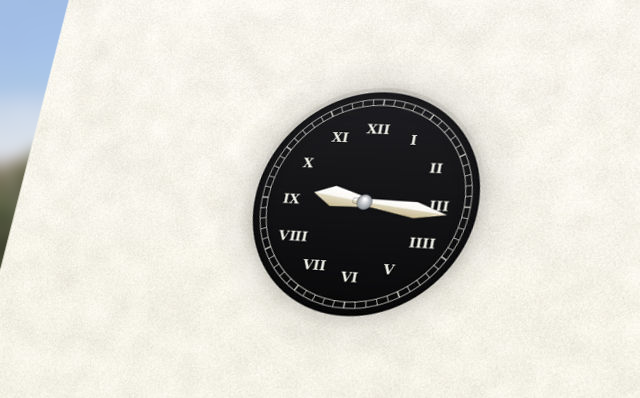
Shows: 9 h 16 min
